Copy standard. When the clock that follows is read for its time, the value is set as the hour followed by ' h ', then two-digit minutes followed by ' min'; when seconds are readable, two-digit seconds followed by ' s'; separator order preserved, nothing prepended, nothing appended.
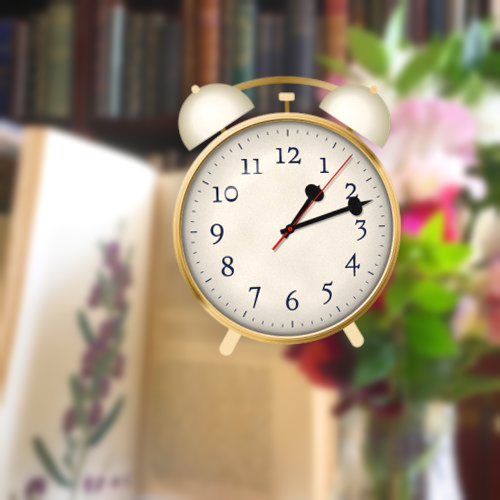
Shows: 1 h 12 min 07 s
